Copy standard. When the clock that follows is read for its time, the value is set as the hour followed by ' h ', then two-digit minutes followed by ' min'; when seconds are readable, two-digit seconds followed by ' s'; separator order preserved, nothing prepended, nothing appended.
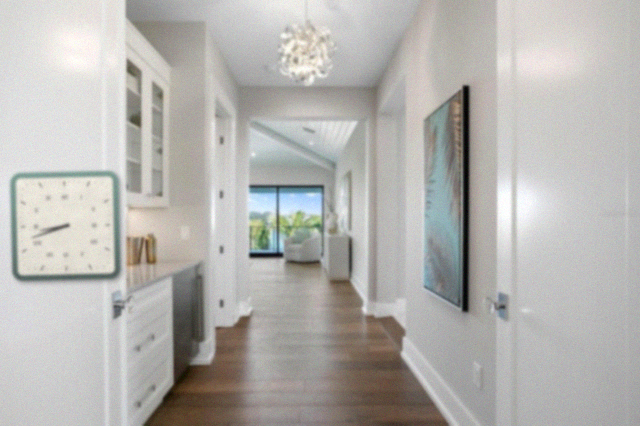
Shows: 8 h 42 min
